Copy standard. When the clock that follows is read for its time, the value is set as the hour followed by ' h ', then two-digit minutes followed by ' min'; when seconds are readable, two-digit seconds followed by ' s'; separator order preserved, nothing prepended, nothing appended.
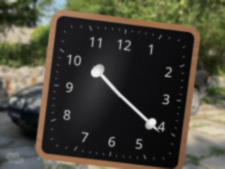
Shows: 10 h 21 min
